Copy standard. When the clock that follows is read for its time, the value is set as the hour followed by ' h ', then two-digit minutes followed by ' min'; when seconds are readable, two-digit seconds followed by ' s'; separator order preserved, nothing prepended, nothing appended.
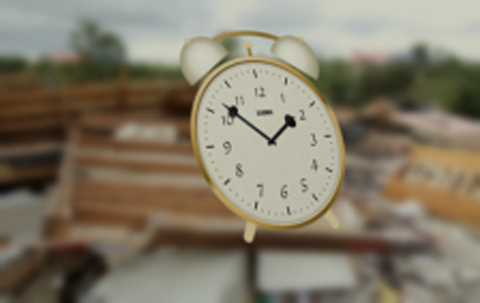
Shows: 1 h 52 min
